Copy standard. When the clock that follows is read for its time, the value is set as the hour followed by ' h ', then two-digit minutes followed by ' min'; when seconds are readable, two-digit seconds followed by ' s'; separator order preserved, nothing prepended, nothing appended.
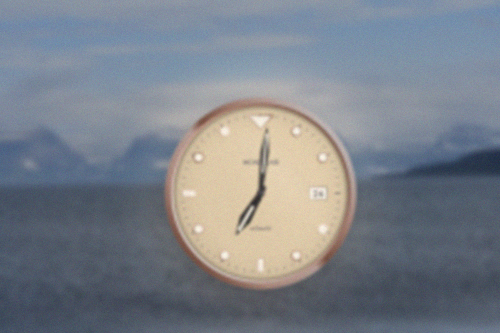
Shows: 7 h 01 min
